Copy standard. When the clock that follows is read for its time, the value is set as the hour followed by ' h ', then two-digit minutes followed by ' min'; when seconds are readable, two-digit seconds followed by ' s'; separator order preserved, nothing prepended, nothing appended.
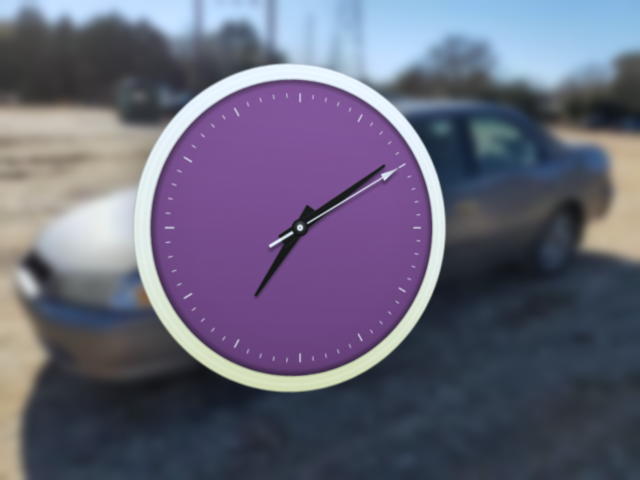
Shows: 7 h 09 min 10 s
